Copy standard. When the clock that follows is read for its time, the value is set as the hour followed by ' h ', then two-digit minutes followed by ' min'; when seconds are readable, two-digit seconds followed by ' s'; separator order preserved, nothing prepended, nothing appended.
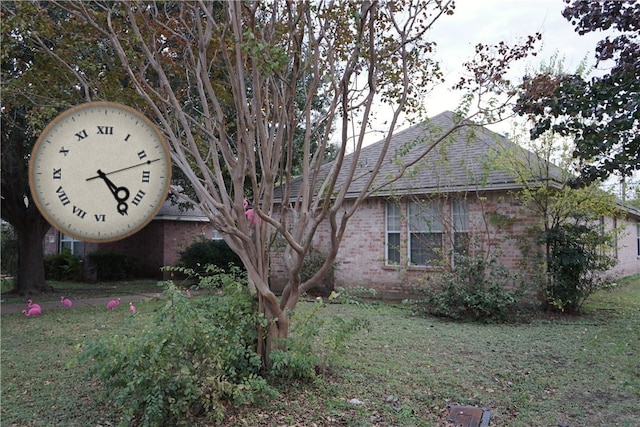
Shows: 4 h 24 min 12 s
